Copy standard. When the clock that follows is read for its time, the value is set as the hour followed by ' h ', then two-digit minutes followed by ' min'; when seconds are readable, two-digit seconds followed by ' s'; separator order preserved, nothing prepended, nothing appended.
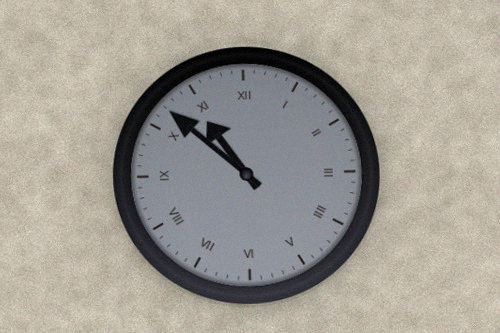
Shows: 10 h 52 min
